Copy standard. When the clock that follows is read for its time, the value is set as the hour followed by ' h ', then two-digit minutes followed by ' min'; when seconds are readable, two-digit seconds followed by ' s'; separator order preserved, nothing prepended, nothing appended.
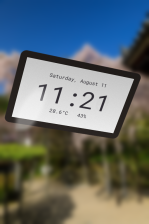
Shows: 11 h 21 min
